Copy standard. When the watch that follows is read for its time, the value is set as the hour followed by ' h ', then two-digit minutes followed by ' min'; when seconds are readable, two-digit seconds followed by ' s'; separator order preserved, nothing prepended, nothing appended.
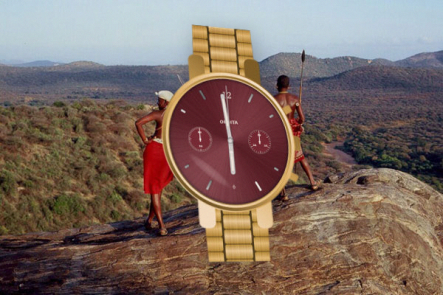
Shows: 5 h 59 min
